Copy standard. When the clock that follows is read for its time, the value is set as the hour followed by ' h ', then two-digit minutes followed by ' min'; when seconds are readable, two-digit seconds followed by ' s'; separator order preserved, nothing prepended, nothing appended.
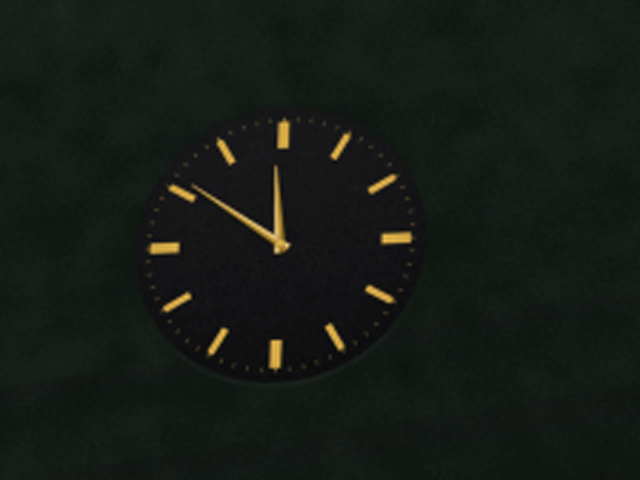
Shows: 11 h 51 min
